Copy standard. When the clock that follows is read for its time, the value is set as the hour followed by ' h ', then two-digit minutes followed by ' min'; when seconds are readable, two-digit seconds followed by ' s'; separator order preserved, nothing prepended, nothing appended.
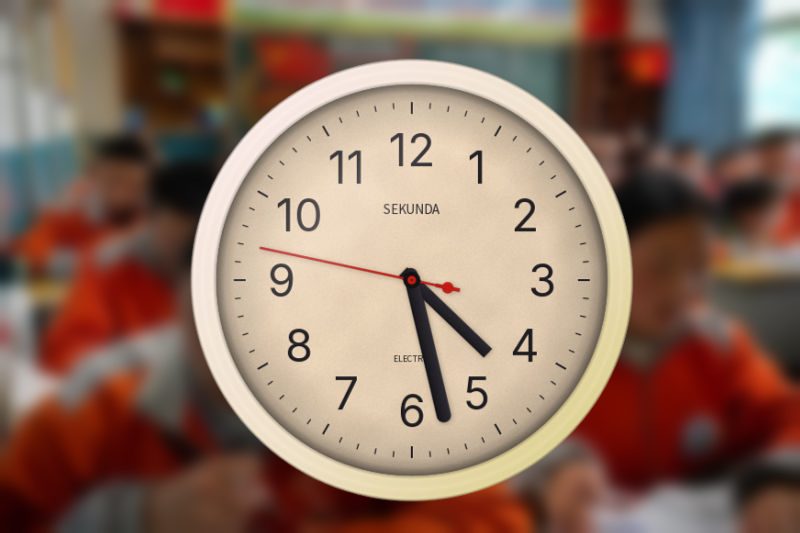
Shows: 4 h 27 min 47 s
